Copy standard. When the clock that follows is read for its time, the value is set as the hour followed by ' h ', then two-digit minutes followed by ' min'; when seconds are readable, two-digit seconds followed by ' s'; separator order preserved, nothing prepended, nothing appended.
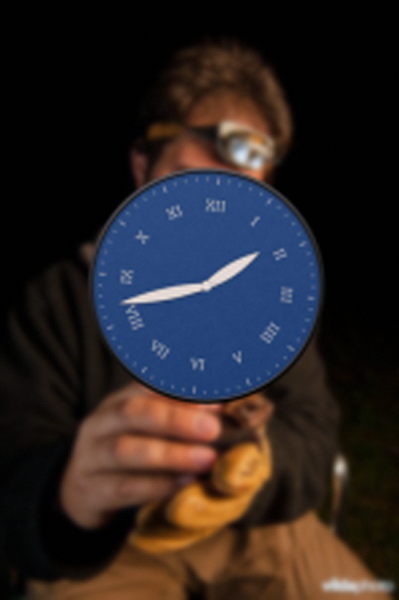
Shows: 1 h 42 min
